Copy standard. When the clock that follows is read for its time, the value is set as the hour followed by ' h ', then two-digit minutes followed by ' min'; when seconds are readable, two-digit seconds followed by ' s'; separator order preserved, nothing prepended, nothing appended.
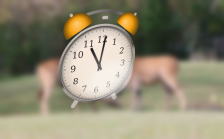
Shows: 11 h 01 min
